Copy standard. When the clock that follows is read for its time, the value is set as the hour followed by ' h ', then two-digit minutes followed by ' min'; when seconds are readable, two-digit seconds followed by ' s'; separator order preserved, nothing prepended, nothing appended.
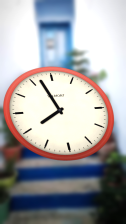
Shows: 7 h 57 min
